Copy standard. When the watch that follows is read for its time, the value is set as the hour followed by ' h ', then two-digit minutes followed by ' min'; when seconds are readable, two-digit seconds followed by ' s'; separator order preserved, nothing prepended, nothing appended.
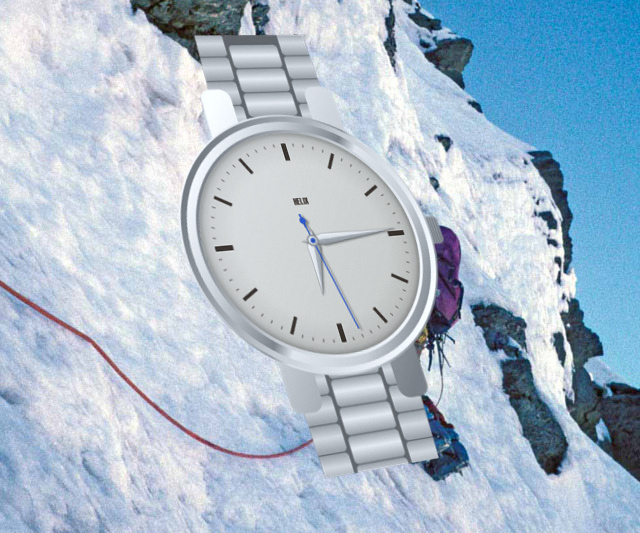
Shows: 6 h 14 min 28 s
